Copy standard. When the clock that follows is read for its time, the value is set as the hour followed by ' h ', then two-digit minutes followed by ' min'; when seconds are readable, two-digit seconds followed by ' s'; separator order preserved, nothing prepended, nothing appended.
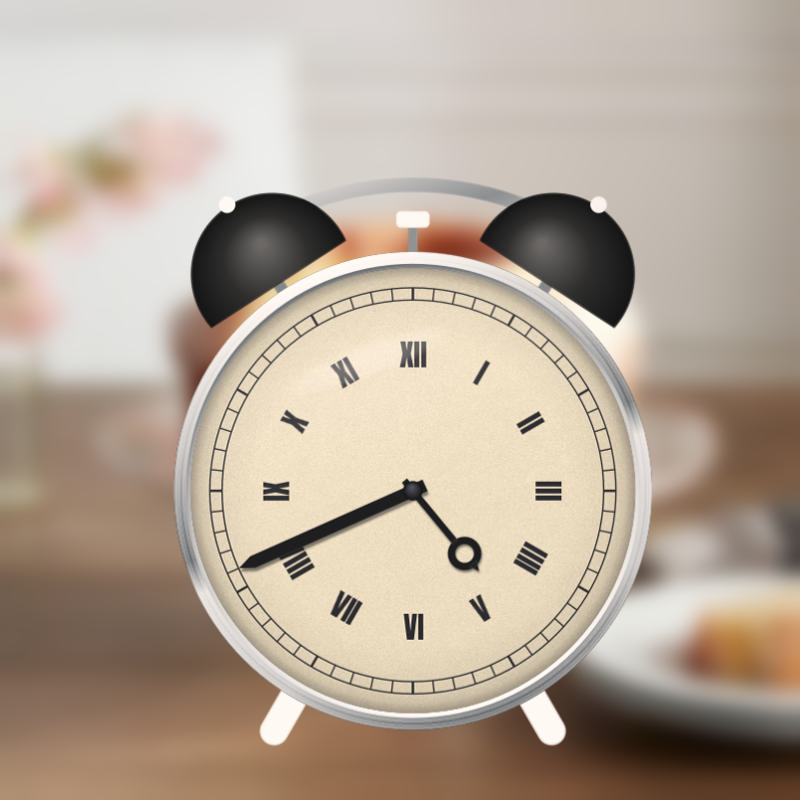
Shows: 4 h 41 min
